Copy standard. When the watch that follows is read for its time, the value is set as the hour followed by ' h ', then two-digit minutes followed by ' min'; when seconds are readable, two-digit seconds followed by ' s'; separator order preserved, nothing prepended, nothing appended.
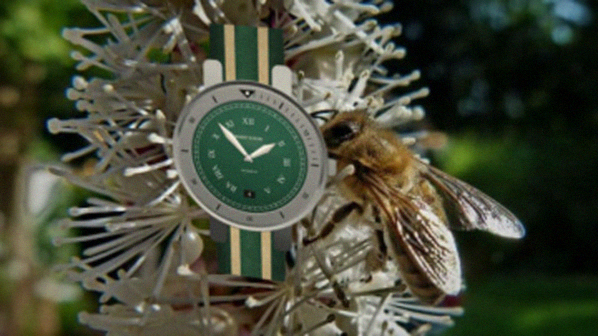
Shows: 1 h 53 min
